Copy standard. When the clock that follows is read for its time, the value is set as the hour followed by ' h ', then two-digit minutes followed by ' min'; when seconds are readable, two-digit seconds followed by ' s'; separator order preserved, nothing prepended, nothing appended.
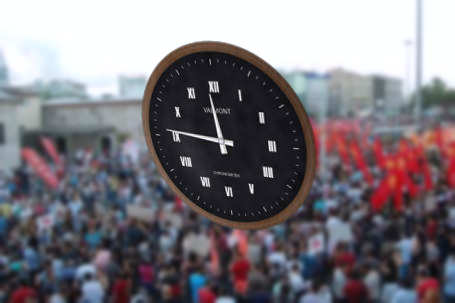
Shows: 11 h 46 min
